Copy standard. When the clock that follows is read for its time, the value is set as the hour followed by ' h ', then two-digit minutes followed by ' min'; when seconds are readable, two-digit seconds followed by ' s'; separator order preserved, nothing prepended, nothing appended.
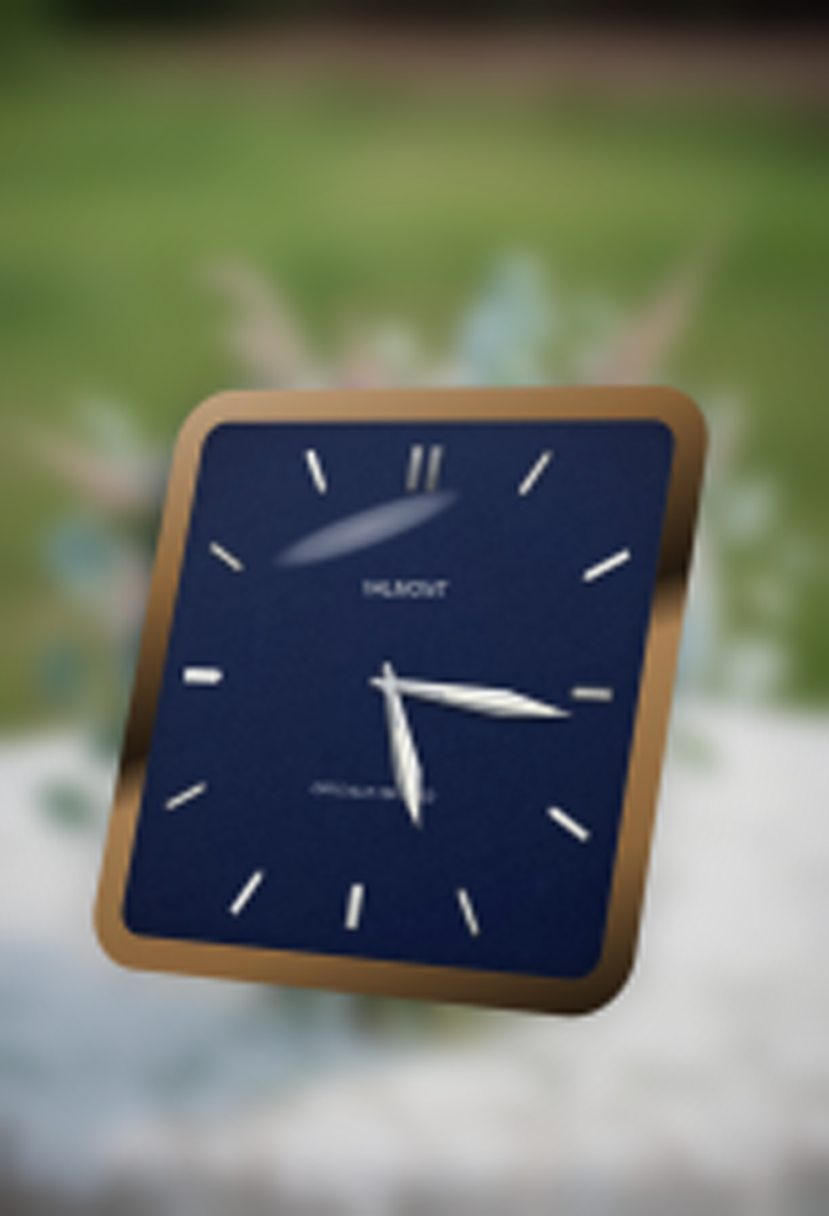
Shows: 5 h 16 min
